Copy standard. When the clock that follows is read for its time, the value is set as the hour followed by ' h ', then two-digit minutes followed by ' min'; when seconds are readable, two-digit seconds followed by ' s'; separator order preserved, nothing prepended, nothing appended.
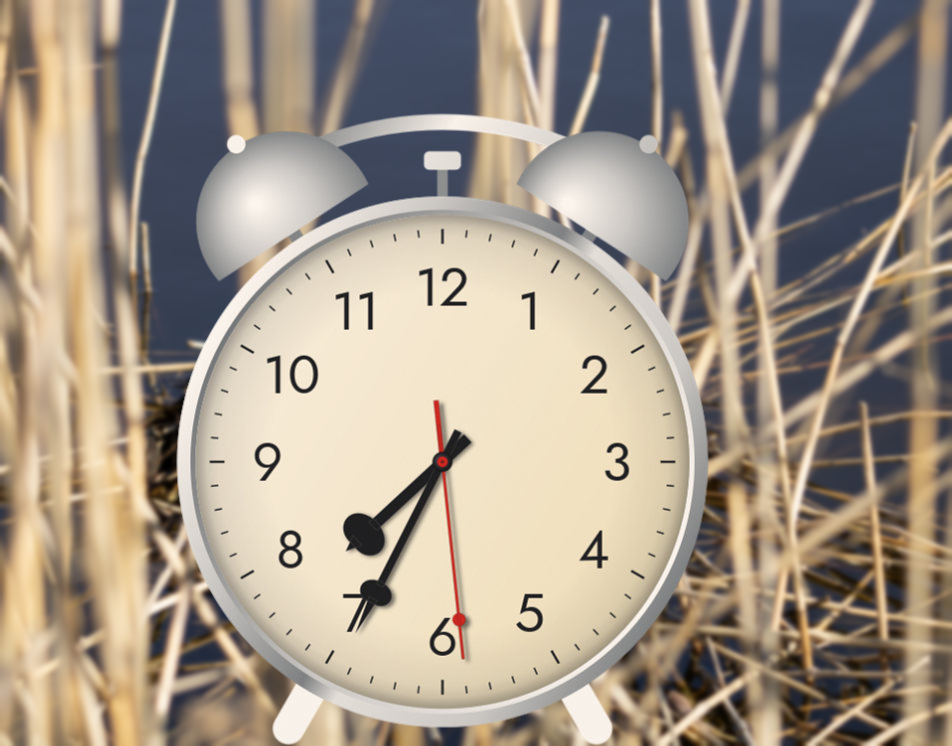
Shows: 7 h 34 min 29 s
